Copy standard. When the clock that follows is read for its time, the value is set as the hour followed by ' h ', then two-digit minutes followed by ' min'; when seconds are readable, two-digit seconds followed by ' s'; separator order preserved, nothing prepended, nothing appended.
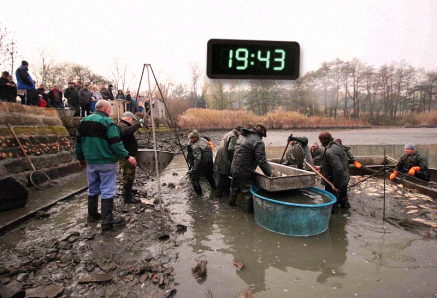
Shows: 19 h 43 min
